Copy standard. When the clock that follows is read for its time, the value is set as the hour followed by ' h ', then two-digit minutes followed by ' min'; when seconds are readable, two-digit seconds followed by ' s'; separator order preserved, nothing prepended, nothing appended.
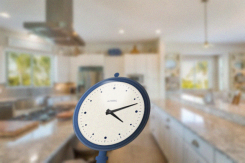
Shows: 4 h 12 min
